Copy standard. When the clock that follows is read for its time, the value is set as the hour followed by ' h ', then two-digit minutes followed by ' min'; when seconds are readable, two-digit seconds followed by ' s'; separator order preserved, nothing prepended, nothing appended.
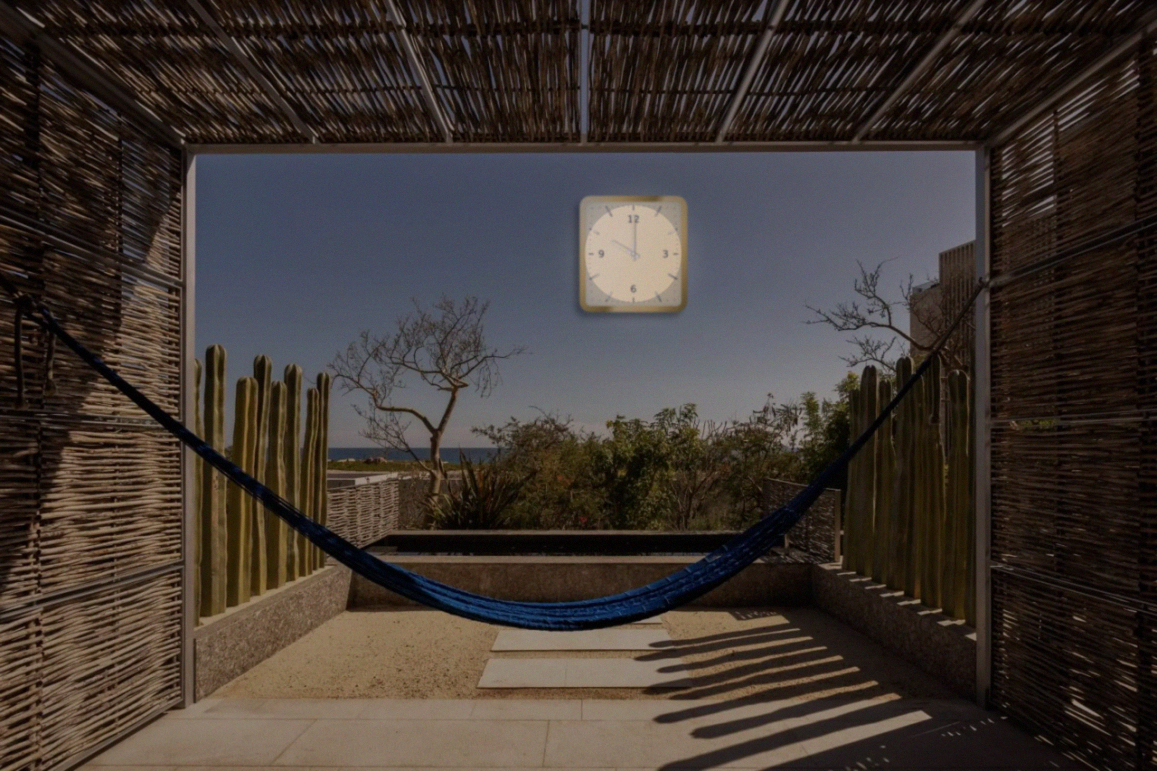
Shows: 10 h 00 min
